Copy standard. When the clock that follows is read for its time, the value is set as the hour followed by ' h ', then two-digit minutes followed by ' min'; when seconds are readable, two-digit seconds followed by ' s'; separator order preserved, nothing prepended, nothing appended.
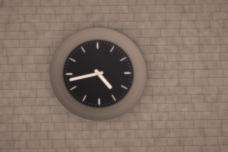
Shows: 4 h 43 min
